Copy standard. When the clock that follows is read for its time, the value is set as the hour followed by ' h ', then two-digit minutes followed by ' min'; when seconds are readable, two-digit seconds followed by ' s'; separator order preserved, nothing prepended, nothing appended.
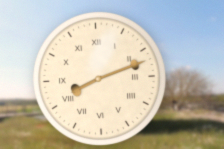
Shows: 8 h 12 min
